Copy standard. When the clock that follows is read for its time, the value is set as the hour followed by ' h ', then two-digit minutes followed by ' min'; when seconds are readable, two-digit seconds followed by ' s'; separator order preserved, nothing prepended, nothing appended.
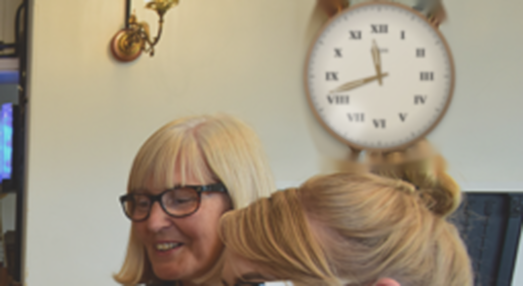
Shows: 11 h 42 min
